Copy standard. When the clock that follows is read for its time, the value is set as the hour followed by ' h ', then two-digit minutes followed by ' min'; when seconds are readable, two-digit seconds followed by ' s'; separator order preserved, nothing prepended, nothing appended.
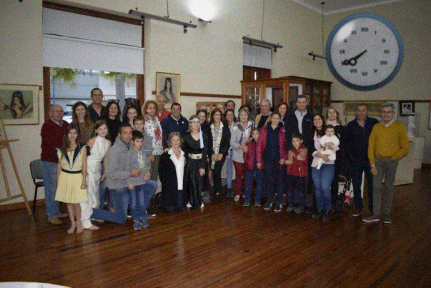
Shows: 7 h 40 min
